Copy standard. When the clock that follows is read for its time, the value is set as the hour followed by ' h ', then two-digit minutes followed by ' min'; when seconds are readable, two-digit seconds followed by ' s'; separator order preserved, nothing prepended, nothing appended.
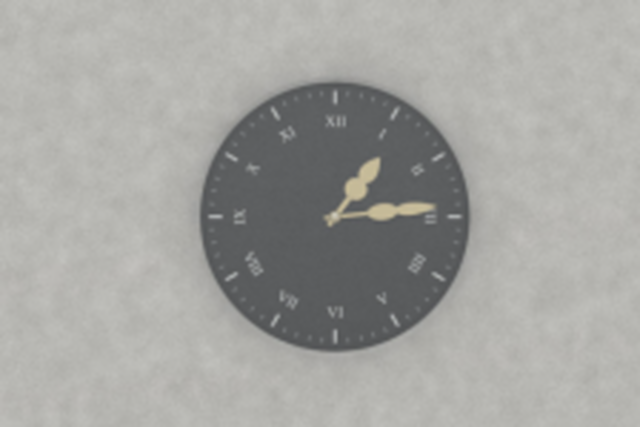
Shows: 1 h 14 min
